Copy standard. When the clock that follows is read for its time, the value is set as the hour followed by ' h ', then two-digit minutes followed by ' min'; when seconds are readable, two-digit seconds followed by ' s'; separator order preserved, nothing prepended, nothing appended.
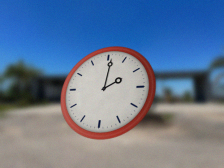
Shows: 2 h 01 min
